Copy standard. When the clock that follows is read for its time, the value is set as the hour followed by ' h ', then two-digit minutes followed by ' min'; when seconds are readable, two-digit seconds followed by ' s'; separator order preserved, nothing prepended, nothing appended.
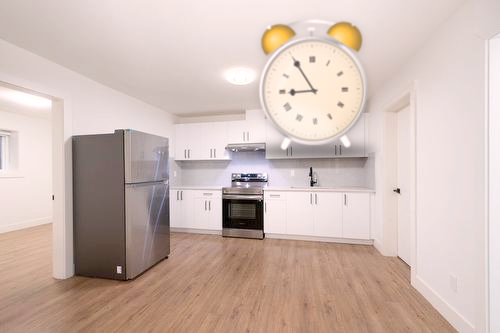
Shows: 8 h 55 min
